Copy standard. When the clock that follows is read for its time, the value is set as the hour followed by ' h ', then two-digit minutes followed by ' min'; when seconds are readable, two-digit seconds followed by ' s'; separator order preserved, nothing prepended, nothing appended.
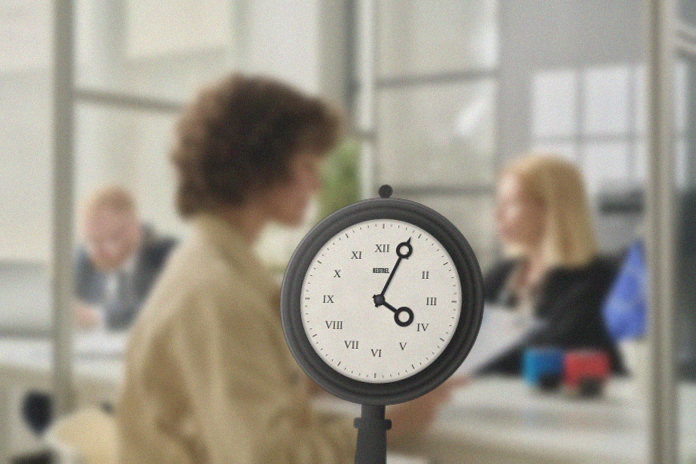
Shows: 4 h 04 min
